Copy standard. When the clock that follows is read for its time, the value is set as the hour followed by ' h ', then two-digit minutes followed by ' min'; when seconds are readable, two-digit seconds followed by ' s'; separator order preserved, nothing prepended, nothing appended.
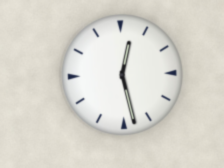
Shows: 12 h 28 min
